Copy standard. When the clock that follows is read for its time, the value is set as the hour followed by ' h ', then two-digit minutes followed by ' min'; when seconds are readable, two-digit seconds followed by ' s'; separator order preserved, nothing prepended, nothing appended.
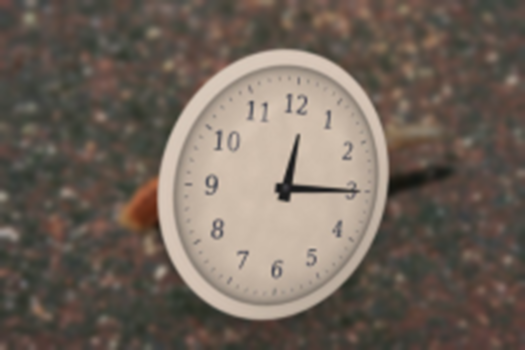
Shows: 12 h 15 min
